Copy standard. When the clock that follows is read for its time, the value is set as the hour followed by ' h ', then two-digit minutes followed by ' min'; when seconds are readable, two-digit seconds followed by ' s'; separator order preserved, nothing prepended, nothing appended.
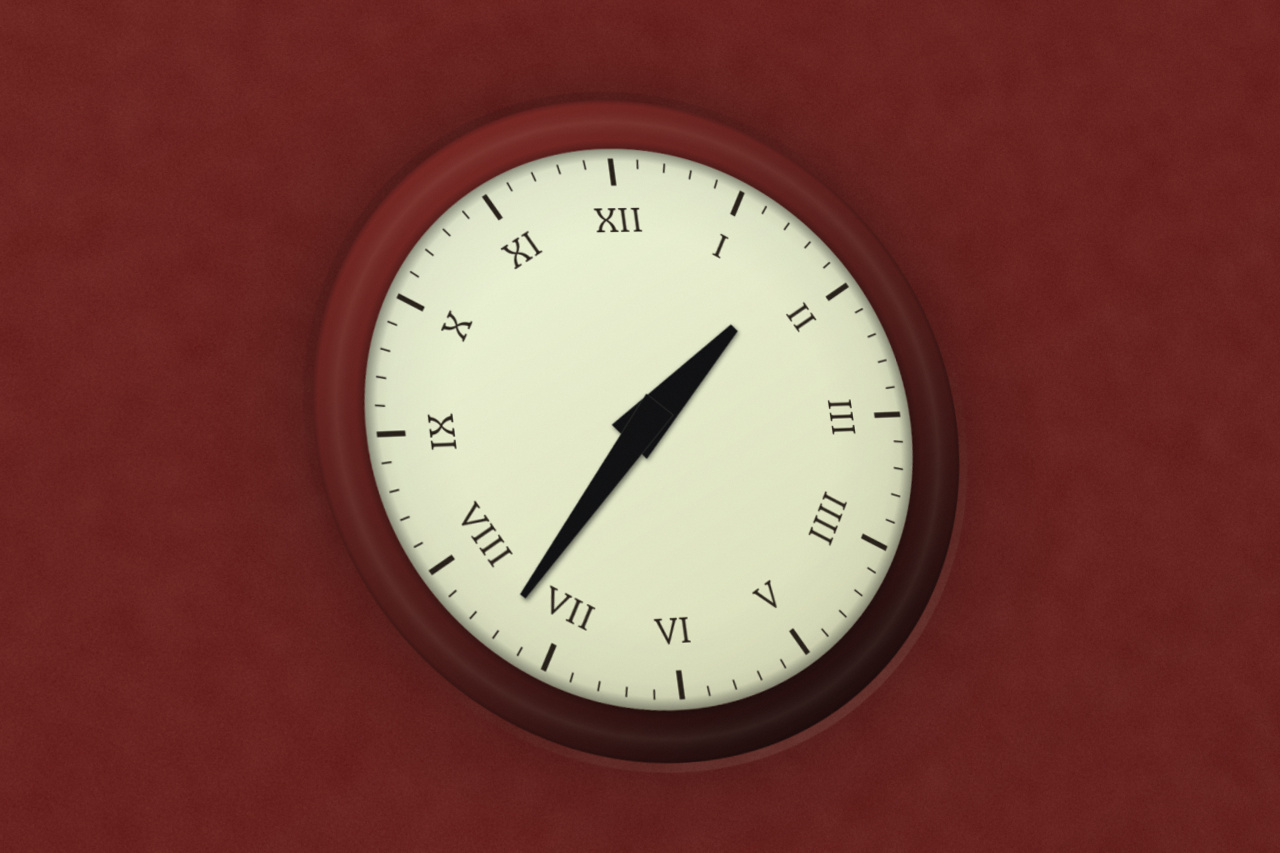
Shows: 1 h 37 min
